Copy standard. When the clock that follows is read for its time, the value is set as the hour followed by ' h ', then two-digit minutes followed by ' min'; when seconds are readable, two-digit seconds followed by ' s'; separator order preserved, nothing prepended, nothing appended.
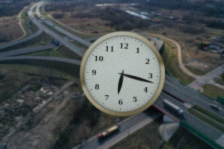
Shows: 6 h 17 min
